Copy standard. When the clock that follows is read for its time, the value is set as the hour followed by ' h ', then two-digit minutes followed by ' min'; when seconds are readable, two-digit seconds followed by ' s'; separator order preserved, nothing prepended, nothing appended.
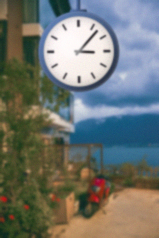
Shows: 3 h 07 min
